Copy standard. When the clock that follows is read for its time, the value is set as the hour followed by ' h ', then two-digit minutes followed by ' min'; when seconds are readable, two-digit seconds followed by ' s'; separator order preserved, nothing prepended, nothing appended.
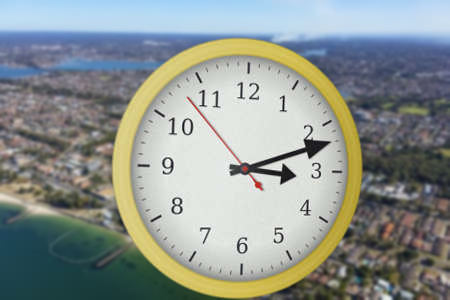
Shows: 3 h 11 min 53 s
